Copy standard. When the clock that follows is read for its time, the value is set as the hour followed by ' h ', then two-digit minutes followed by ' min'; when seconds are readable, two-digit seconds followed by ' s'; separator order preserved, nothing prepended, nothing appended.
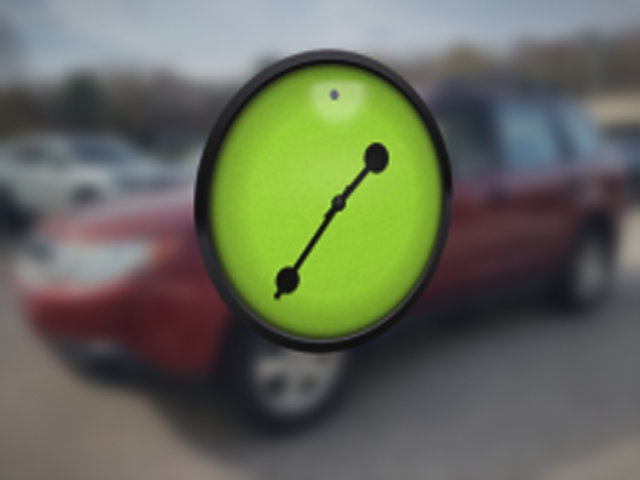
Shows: 1 h 37 min
